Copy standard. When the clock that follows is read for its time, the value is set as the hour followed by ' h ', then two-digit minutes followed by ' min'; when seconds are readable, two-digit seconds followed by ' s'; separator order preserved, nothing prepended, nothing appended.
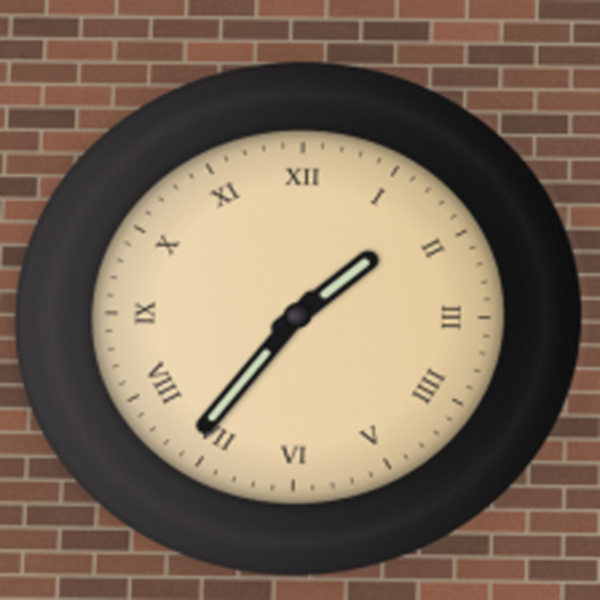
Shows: 1 h 36 min
